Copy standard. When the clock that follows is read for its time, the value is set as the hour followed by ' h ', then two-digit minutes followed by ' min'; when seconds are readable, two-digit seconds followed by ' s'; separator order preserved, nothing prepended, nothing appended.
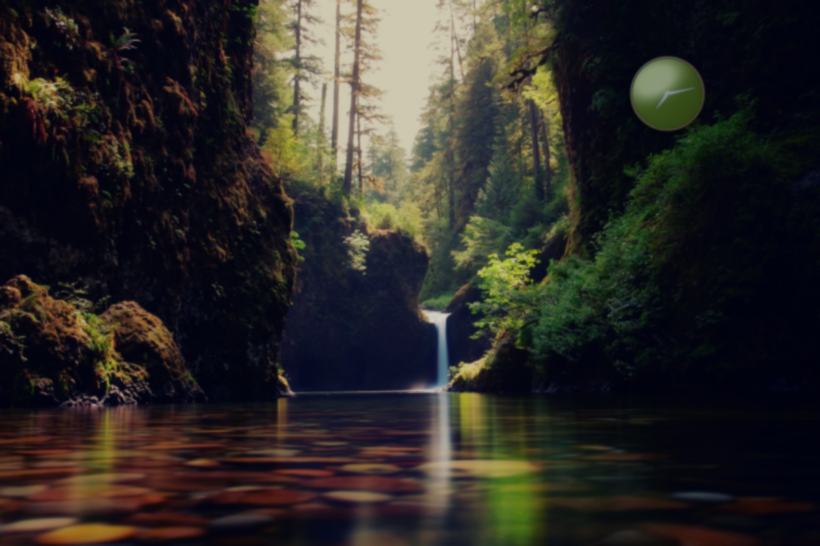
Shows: 7 h 13 min
